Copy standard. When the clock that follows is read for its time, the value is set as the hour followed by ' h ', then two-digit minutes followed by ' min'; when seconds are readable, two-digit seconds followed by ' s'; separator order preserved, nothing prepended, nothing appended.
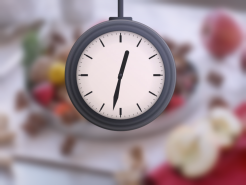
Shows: 12 h 32 min
